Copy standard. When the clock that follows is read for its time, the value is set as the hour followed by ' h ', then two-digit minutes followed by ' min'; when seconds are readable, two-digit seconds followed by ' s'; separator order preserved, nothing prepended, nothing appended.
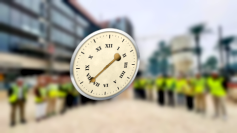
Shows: 1 h 38 min
